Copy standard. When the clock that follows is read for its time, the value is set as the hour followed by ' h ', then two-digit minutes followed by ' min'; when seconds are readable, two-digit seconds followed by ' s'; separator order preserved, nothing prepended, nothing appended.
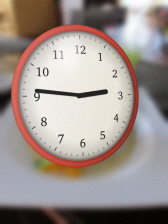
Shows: 2 h 46 min
